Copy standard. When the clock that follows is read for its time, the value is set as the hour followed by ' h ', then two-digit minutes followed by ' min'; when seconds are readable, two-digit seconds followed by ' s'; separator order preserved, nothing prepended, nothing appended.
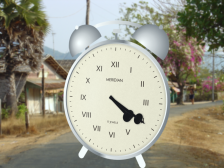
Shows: 4 h 20 min
